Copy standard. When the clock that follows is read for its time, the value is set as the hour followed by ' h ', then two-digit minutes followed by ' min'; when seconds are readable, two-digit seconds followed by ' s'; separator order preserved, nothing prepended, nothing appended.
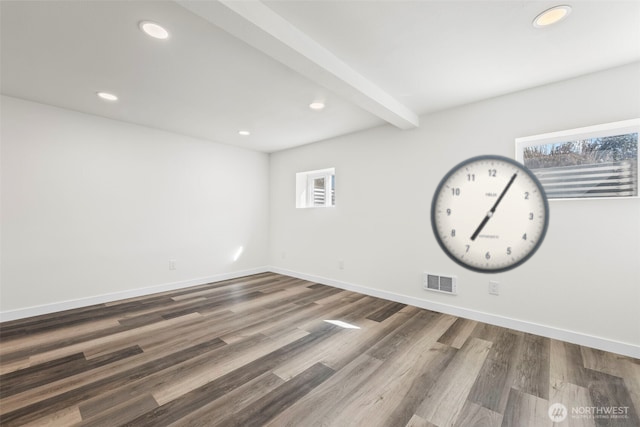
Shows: 7 h 05 min
